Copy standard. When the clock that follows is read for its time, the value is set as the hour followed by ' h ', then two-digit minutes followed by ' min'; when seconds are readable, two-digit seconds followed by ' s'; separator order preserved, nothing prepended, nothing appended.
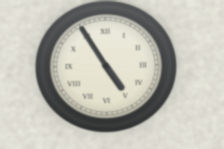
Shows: 4 h 55 min
